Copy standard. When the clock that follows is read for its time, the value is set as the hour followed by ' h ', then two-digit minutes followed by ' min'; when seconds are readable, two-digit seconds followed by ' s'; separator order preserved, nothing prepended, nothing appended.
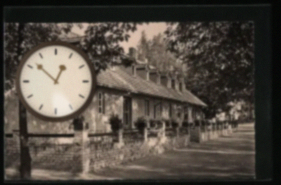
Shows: 12 h 52 min
